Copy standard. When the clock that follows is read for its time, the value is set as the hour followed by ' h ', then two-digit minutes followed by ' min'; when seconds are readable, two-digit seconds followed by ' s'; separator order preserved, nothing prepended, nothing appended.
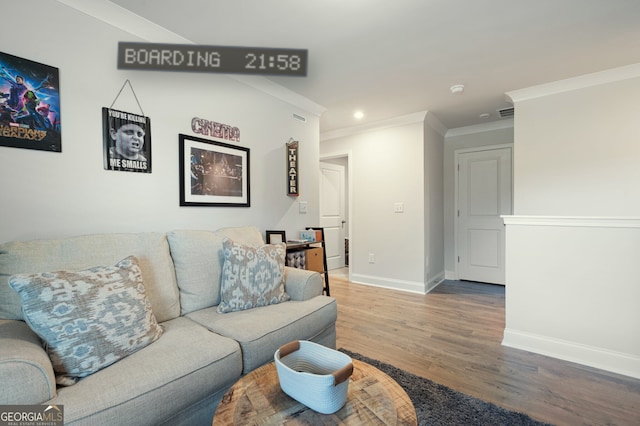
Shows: 21 h 58 min
